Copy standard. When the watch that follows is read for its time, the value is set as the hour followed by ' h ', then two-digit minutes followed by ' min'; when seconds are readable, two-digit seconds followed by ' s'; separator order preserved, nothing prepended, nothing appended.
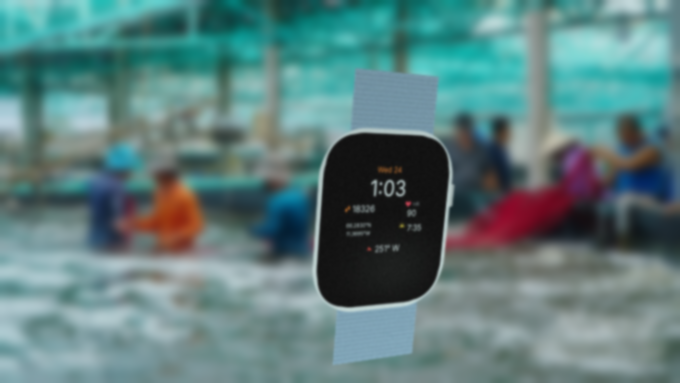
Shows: 1 h 03 min
